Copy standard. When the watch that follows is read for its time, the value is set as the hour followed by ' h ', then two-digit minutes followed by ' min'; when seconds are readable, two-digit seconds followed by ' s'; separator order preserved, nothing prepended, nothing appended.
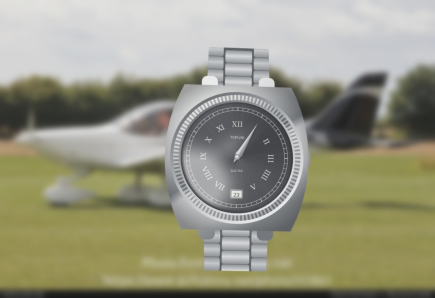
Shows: 1 h 05 min
